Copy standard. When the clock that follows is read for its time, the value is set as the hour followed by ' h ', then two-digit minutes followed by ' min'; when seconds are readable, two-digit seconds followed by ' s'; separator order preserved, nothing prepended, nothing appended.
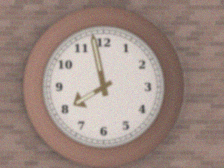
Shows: 7 h 58 min
